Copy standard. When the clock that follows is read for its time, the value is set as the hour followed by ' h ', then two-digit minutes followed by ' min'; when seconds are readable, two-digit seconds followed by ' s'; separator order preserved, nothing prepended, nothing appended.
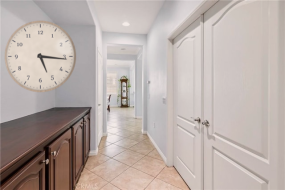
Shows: 5 h 16 min
